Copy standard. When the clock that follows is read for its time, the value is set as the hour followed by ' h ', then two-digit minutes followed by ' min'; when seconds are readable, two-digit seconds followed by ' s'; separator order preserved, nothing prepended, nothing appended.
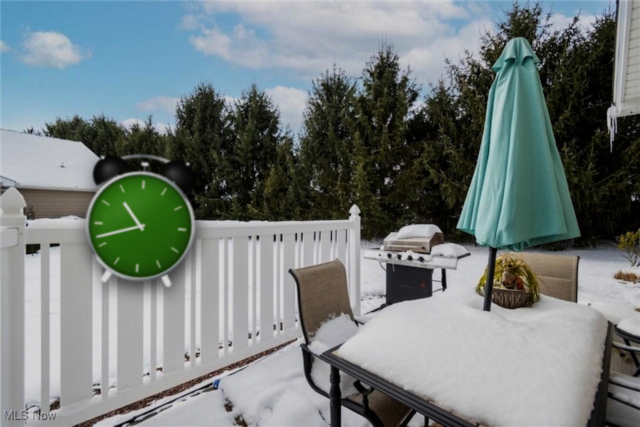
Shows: 10 h 42 min
